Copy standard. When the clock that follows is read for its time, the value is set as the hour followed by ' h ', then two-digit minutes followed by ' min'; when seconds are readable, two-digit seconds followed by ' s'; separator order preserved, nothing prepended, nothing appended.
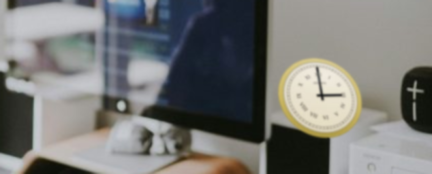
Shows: 3 h 00 min
